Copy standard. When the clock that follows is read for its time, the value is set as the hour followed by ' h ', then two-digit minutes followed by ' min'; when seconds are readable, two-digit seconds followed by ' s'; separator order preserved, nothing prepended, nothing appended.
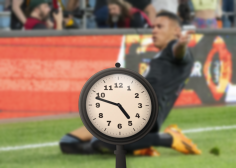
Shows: 4 h 48 min
